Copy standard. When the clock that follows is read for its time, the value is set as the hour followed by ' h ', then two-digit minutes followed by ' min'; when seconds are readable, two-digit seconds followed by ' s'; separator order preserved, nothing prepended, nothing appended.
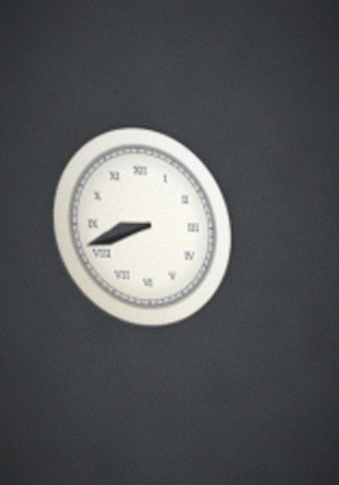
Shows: 8 h 42 min
